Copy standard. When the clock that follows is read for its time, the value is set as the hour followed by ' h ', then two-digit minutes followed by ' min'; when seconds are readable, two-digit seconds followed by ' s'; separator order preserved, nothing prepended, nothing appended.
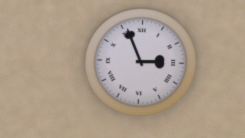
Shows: 2 h 56 min
